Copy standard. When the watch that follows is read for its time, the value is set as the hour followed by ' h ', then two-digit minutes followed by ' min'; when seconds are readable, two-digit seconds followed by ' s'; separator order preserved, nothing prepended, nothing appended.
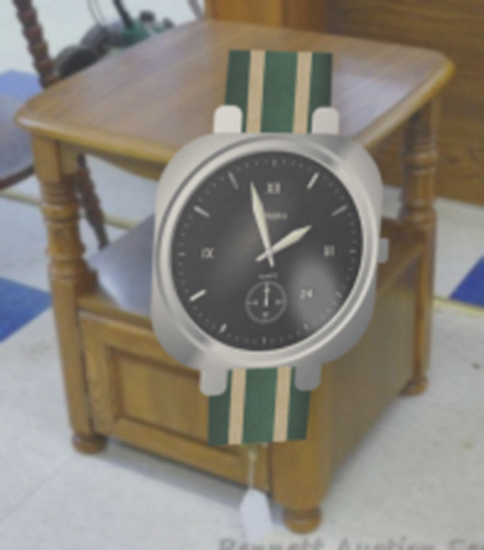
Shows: 1 h 57 min
